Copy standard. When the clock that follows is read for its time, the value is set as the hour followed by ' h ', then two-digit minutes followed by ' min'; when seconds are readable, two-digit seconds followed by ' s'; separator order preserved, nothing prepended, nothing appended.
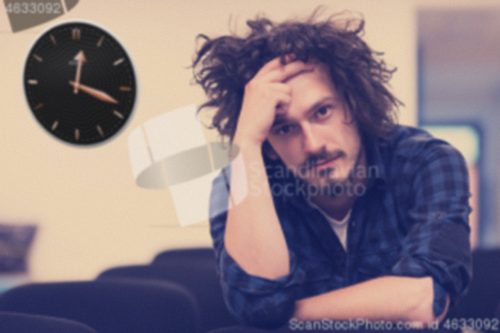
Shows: 12 h 18 min
